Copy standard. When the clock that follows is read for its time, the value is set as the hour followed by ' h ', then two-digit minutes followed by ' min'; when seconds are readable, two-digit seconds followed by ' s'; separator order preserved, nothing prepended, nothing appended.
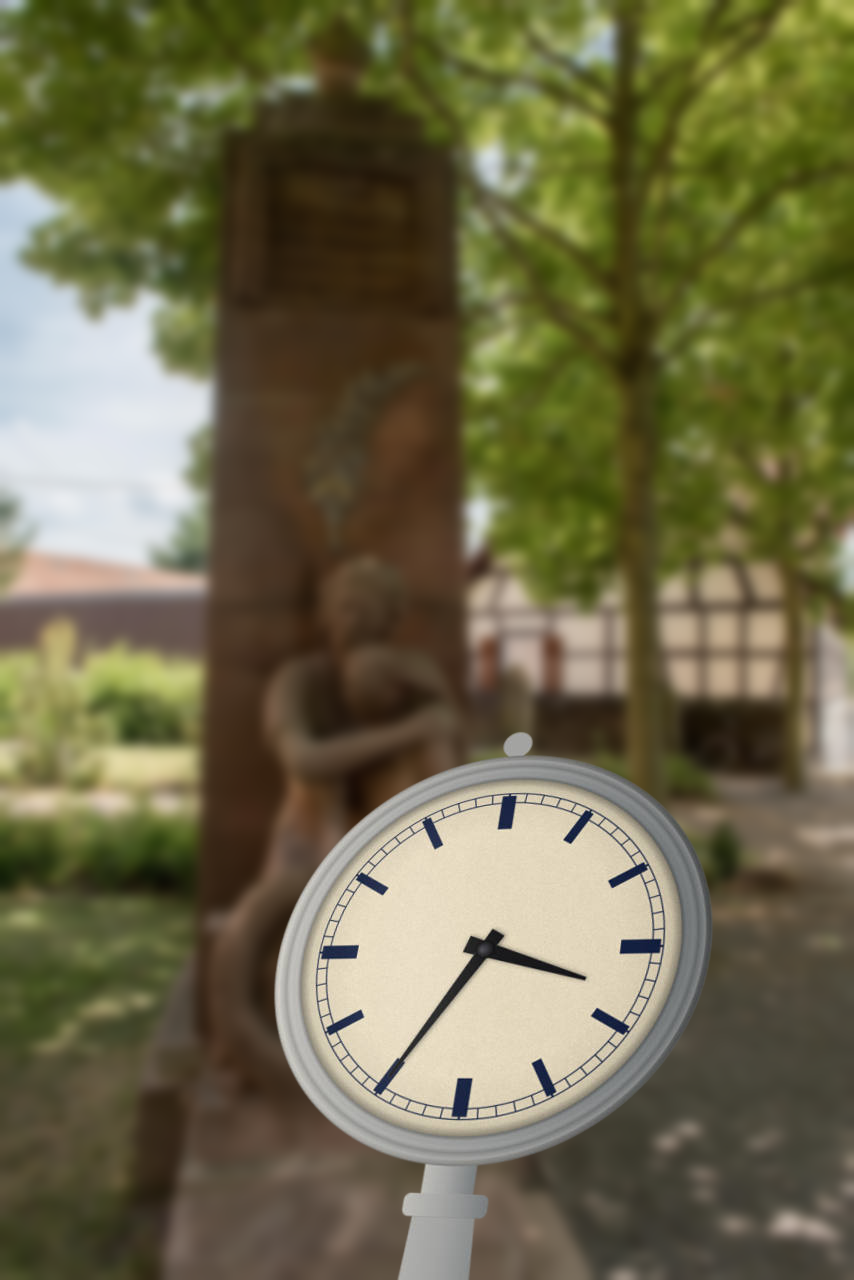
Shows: 3 h 35 min
